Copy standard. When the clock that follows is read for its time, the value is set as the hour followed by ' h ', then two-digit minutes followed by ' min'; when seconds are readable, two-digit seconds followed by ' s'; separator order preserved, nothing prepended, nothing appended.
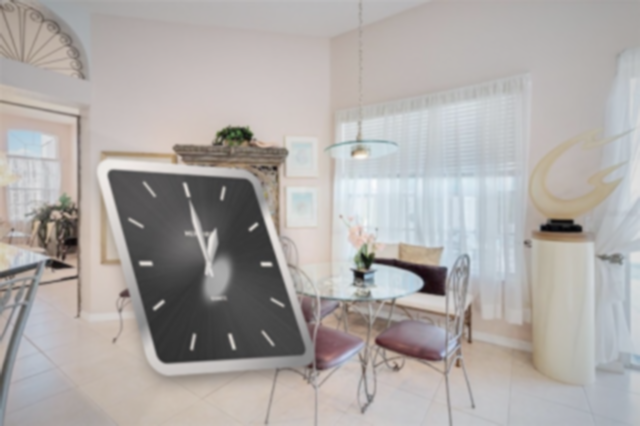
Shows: 1 h 00 min
